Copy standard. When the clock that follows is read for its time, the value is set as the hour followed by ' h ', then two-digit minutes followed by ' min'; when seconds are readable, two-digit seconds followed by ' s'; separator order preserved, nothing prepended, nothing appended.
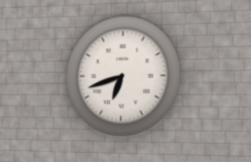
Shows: 6 h 42 min
